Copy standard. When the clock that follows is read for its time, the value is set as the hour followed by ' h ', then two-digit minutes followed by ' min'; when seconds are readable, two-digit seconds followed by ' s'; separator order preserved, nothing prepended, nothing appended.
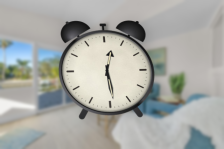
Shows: 12 h 29 min
